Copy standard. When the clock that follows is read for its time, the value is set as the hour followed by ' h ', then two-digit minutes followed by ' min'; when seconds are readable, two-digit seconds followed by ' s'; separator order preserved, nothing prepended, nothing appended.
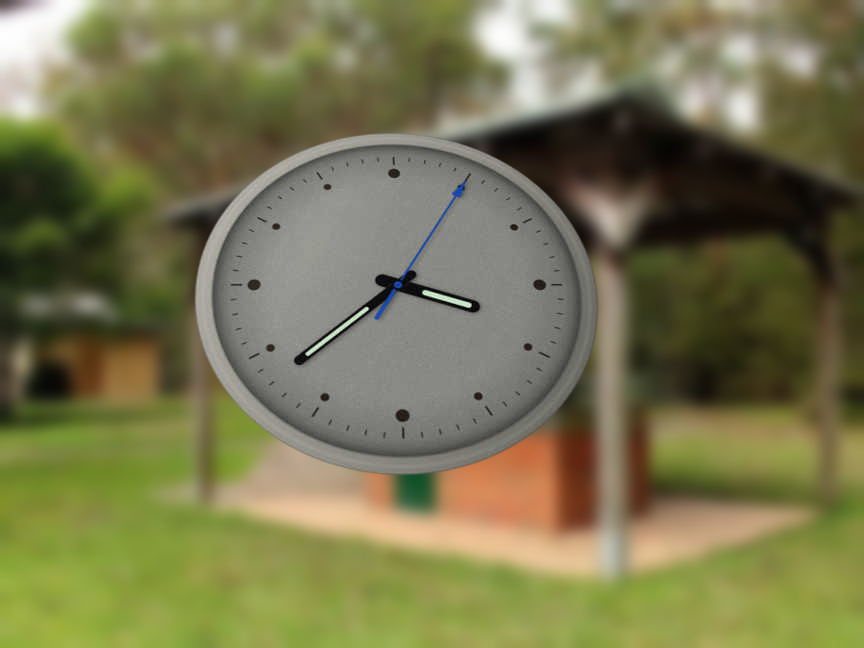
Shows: 3 h 38 min 05 s
